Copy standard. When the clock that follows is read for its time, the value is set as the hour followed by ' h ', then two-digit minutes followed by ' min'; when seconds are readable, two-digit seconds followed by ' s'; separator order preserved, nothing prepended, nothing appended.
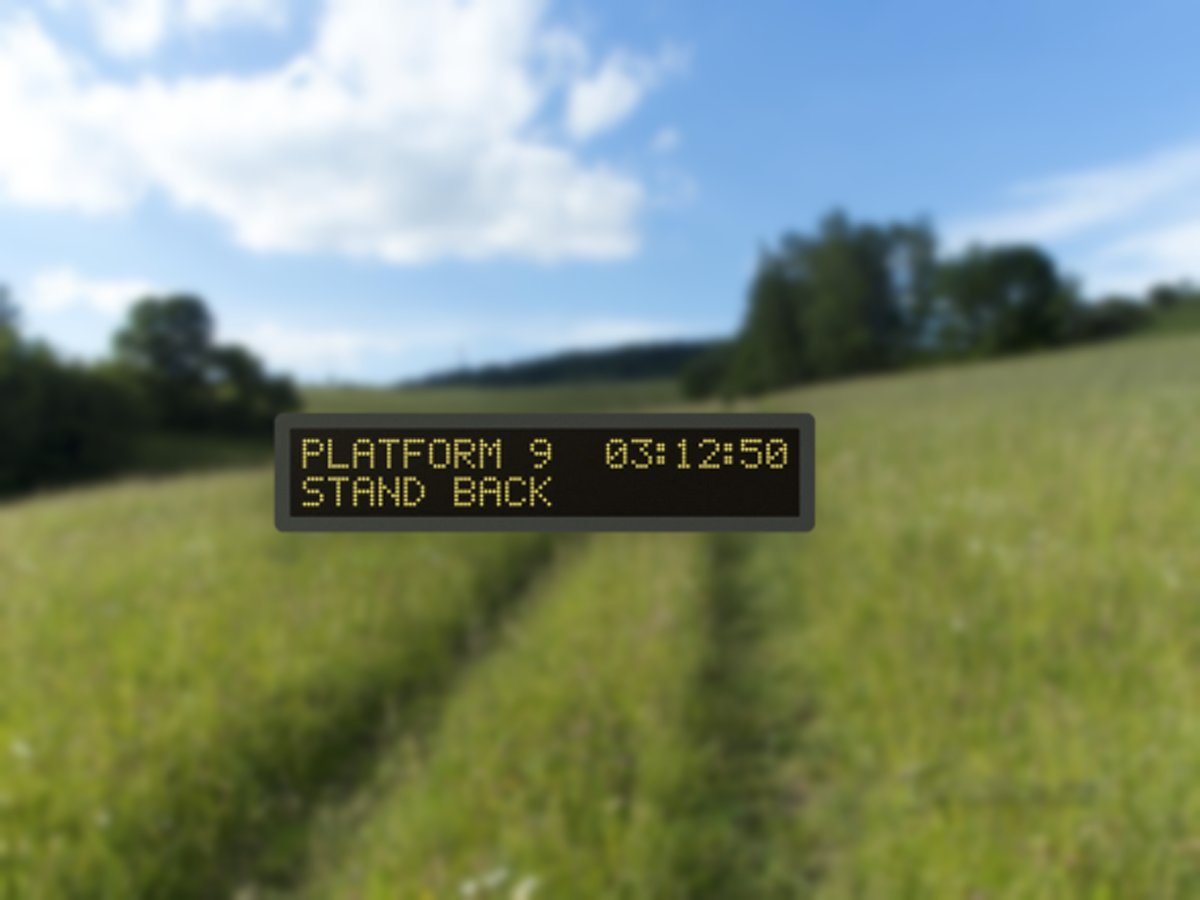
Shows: 3 h 12 min 50 s
